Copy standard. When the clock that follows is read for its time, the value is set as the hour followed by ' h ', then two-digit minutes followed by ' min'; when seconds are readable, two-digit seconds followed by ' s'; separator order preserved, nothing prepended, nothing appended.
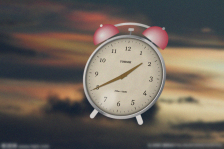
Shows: 1 h 40 min
